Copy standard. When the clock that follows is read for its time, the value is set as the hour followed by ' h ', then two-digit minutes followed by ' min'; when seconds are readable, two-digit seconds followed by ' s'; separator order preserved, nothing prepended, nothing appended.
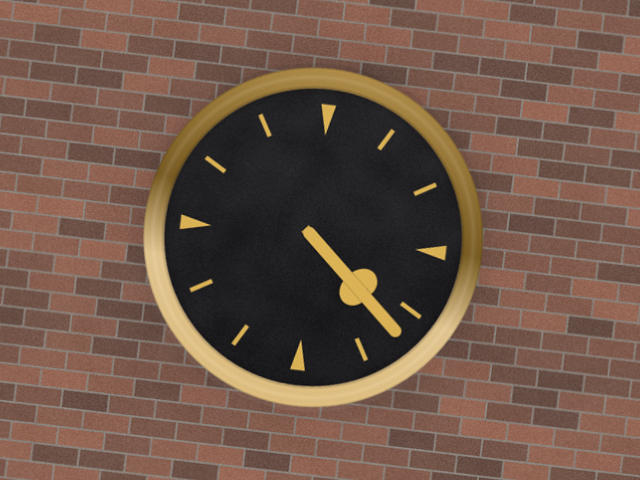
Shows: 4 h 22 min
